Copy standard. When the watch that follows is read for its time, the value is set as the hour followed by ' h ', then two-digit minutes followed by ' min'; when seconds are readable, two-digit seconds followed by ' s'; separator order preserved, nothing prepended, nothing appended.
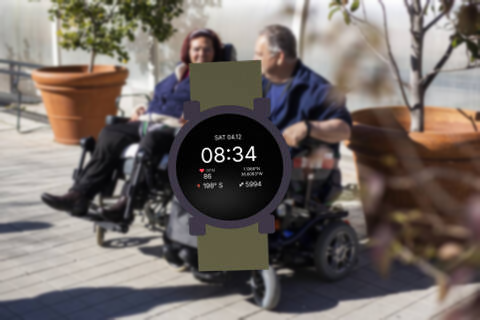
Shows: 8 h 34 min
